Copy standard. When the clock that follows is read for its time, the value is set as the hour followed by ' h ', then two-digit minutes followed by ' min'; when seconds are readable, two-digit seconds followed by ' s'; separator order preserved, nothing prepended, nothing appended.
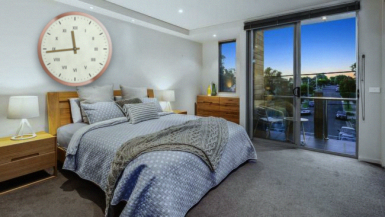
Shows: 11 h 44 min
